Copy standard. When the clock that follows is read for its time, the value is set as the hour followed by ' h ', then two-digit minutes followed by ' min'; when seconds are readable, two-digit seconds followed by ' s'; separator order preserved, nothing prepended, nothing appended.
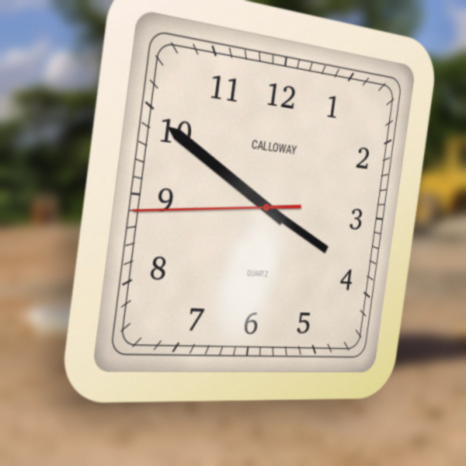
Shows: 3 h 49 min 44 s
